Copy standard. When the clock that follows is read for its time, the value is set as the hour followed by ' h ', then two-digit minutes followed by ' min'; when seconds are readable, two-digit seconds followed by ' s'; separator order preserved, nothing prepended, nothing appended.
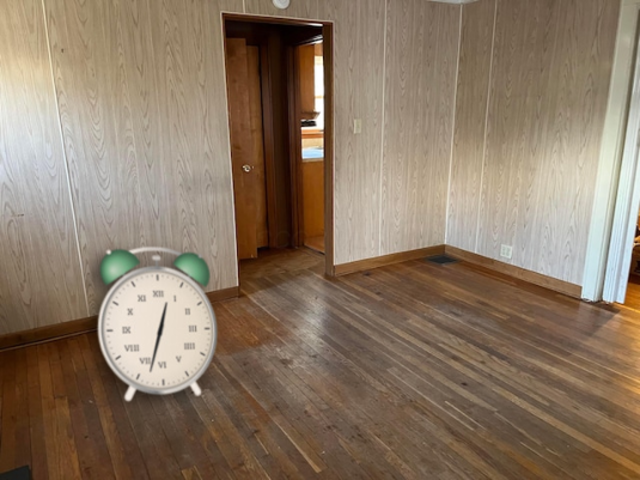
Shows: 12 h 33 min
